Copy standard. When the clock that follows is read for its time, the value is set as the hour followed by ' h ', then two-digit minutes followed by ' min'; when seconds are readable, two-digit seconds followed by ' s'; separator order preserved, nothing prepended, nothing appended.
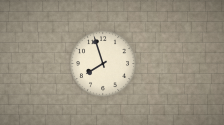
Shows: 7 h 57 min
